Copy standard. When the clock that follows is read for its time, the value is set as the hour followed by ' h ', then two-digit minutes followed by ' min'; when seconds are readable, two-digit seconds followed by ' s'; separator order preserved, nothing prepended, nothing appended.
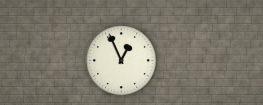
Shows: 12 h 56 min
